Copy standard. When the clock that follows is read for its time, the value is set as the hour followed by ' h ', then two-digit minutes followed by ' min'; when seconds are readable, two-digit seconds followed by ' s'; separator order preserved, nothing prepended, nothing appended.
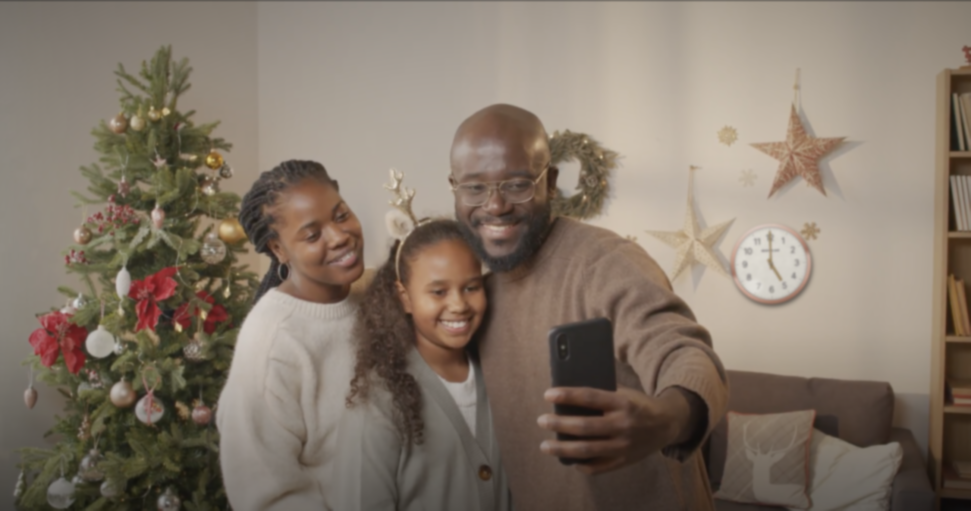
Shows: 5 h 00 min
